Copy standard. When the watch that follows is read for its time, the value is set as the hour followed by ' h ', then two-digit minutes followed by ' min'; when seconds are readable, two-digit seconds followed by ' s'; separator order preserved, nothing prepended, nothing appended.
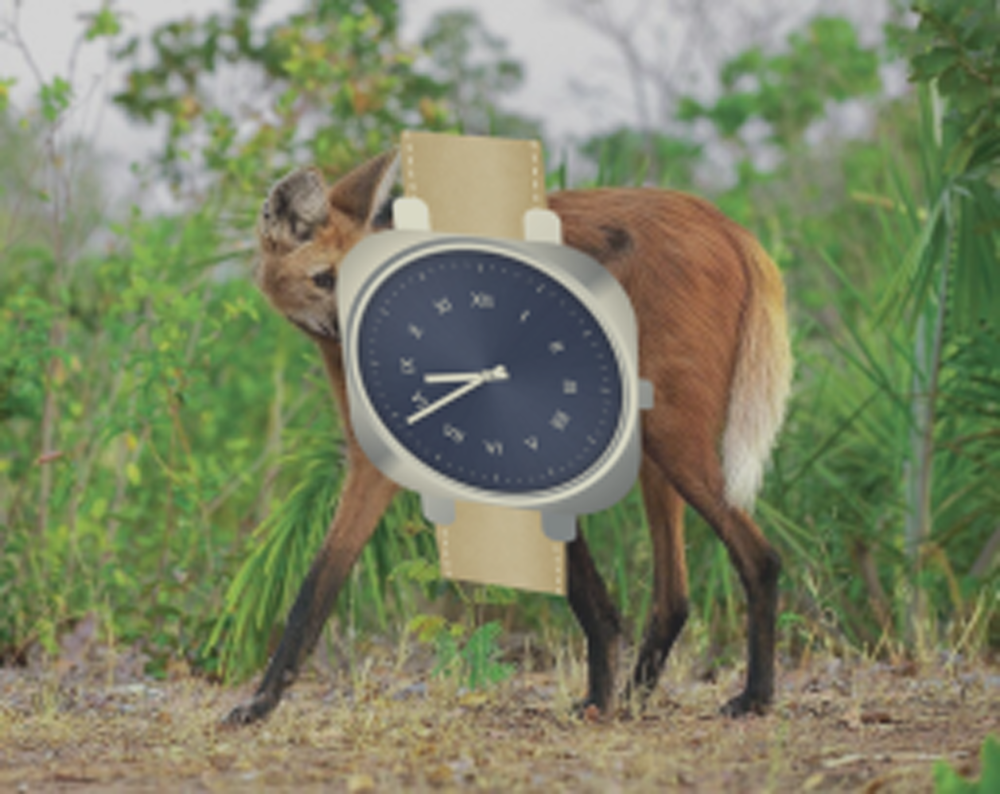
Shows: 8 h 39 min
